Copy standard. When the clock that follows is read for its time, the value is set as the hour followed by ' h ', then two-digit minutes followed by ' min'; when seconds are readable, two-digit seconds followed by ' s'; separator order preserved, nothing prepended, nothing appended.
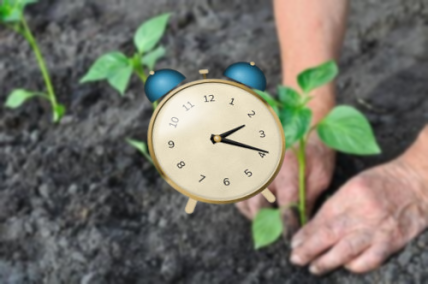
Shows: 2 h 19 min
